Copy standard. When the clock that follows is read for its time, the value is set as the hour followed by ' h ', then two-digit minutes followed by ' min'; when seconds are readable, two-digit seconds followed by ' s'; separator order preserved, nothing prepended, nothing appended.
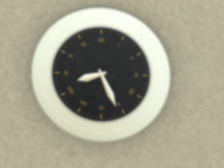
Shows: 8 h 26 min
